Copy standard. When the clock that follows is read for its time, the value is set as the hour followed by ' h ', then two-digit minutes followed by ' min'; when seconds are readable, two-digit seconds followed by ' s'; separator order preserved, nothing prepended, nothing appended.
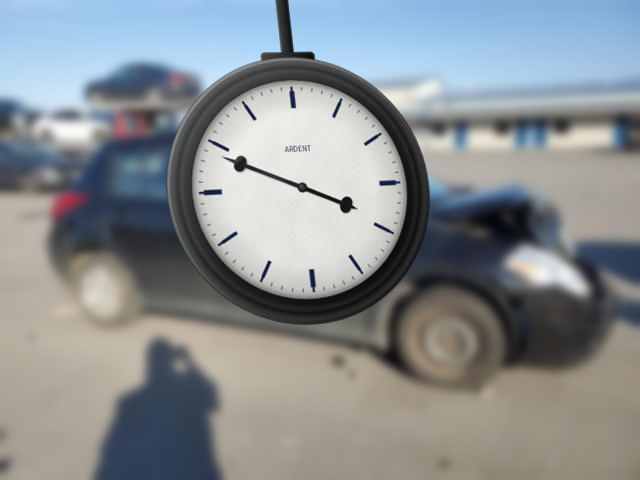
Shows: 3 h 49 min
